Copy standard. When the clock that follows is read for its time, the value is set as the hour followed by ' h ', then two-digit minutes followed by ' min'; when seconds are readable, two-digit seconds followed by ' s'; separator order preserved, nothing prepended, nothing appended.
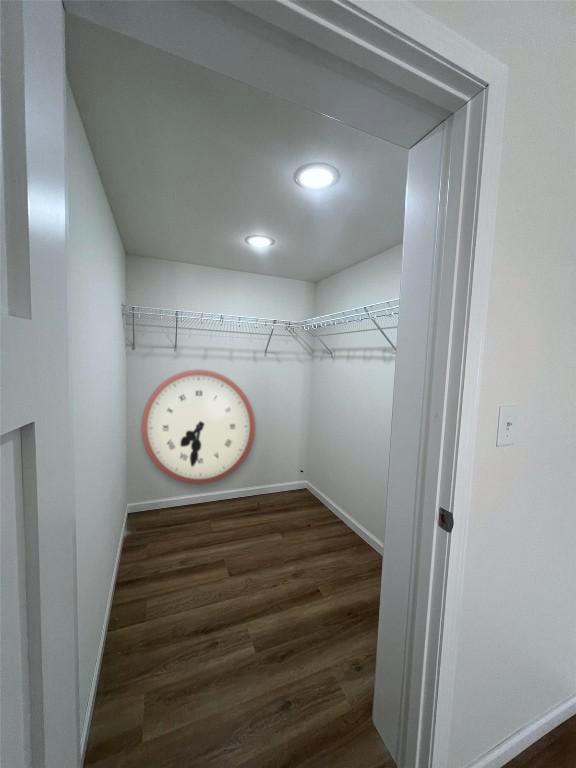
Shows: 7 h 32 min
